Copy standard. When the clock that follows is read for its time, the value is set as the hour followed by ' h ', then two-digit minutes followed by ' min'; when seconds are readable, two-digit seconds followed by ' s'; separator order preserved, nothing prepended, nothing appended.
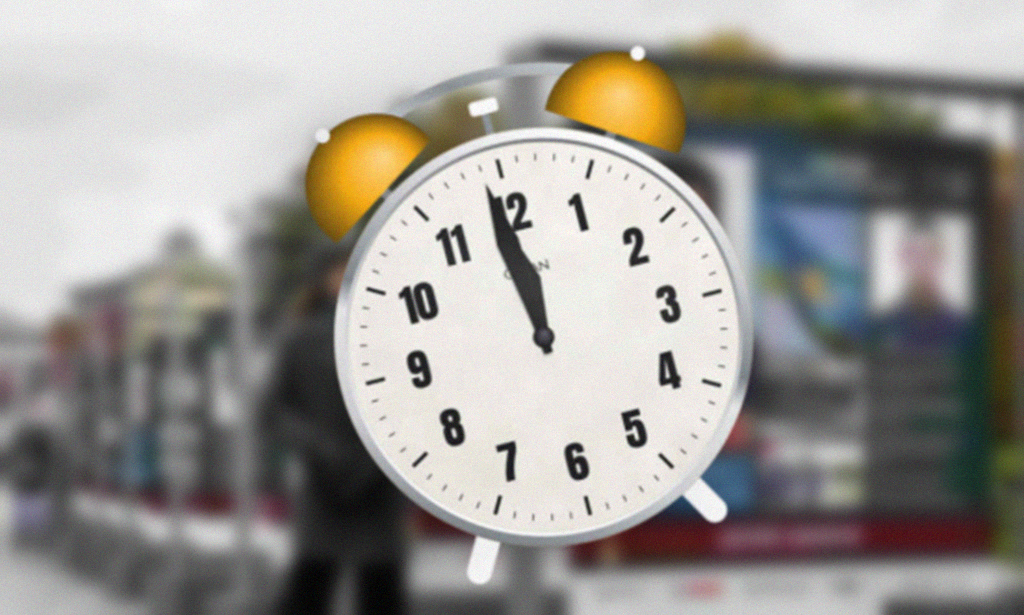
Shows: 11 h 59 min
